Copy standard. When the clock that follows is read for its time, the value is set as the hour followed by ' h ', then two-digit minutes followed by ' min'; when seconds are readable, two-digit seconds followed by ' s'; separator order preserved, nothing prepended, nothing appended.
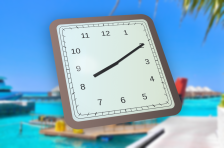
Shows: 8 h 10 min
